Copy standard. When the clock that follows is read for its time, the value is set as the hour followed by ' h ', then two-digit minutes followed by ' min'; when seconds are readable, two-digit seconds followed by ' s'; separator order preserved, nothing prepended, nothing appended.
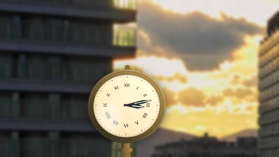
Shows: 3 h 13 min
